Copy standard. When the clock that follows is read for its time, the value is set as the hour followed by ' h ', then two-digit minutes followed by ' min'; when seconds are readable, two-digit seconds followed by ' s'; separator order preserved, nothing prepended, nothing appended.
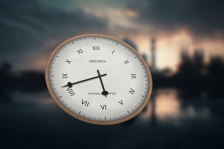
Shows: 5 h 42 min
